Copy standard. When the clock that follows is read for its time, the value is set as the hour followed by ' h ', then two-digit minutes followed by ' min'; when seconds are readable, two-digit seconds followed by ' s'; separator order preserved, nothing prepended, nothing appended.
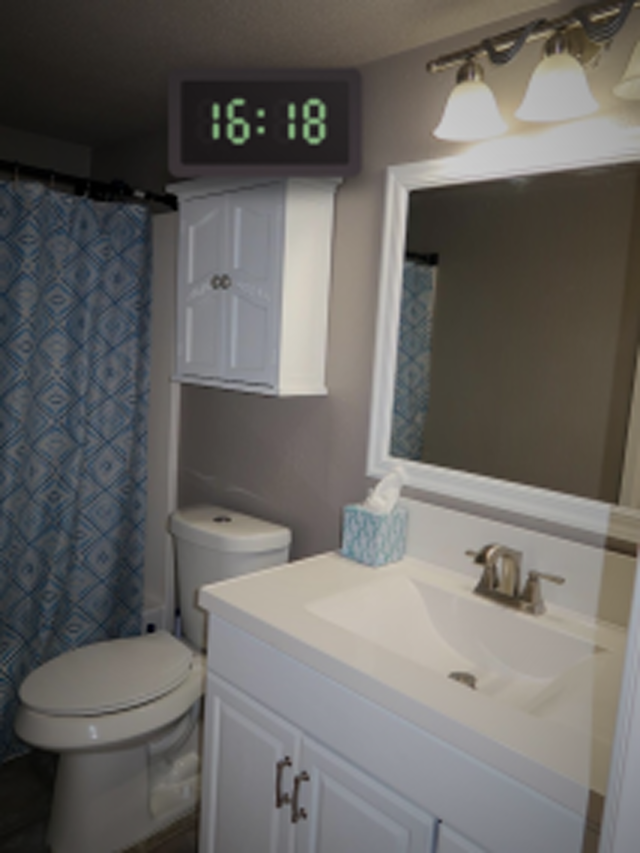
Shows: 16 h 18 min
